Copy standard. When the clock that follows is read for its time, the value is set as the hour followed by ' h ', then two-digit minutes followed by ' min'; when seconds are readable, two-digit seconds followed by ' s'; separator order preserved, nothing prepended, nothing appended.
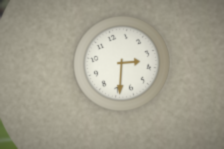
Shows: 3 h 34 min
